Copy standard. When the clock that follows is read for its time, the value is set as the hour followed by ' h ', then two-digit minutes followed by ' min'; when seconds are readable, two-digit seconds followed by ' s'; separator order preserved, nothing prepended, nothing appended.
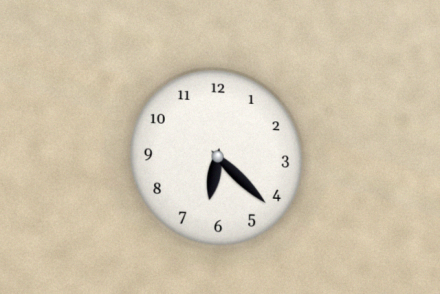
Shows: 6 h 22 min
